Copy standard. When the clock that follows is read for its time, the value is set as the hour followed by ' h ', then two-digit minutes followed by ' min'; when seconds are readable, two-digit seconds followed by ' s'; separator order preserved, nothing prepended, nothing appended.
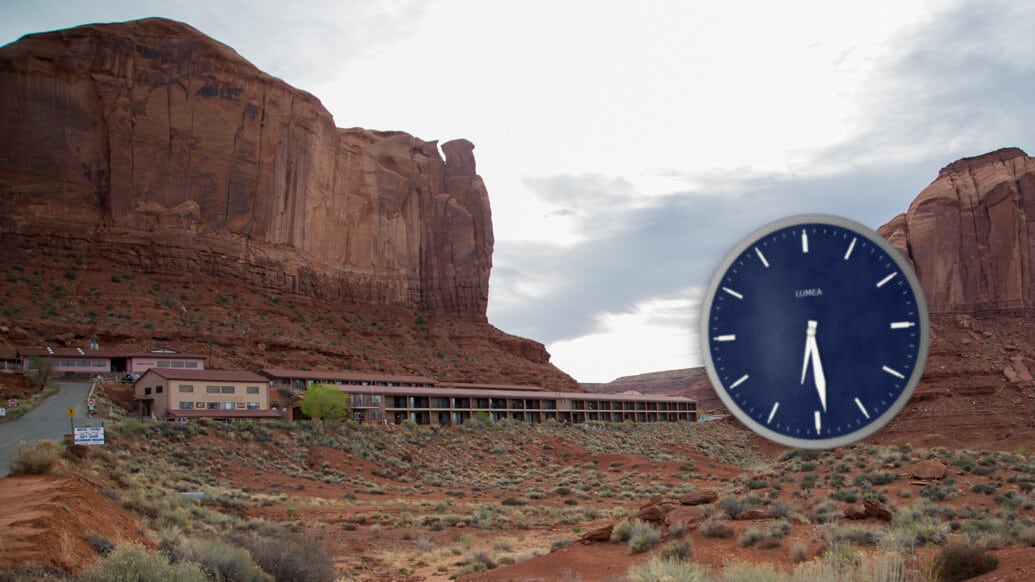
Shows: 6 h 29 min
